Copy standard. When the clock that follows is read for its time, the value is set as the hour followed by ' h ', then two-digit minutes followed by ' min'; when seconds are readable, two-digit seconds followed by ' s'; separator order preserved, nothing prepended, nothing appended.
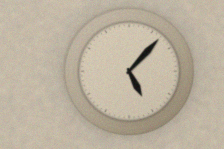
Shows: 5 h 07 min
